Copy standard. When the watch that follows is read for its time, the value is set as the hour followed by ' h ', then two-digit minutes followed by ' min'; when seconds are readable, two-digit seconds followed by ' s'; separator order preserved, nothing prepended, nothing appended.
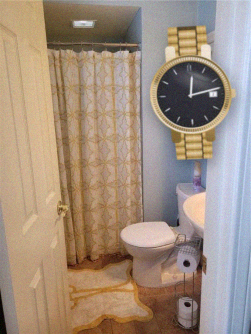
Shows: 12 h 13 min
